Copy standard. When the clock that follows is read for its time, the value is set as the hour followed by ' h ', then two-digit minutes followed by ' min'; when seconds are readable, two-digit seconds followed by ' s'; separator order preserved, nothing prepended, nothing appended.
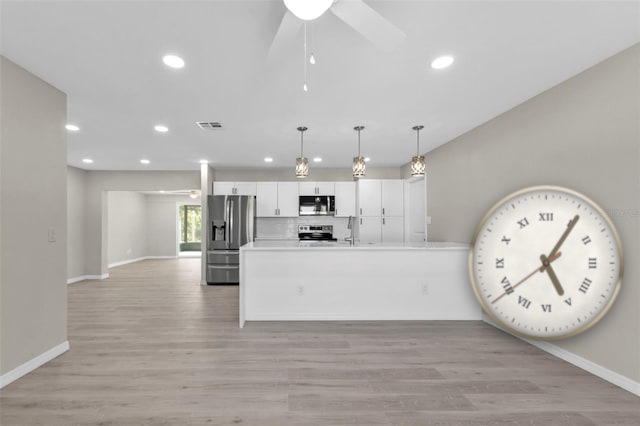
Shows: 5 h 05 min 39 s
